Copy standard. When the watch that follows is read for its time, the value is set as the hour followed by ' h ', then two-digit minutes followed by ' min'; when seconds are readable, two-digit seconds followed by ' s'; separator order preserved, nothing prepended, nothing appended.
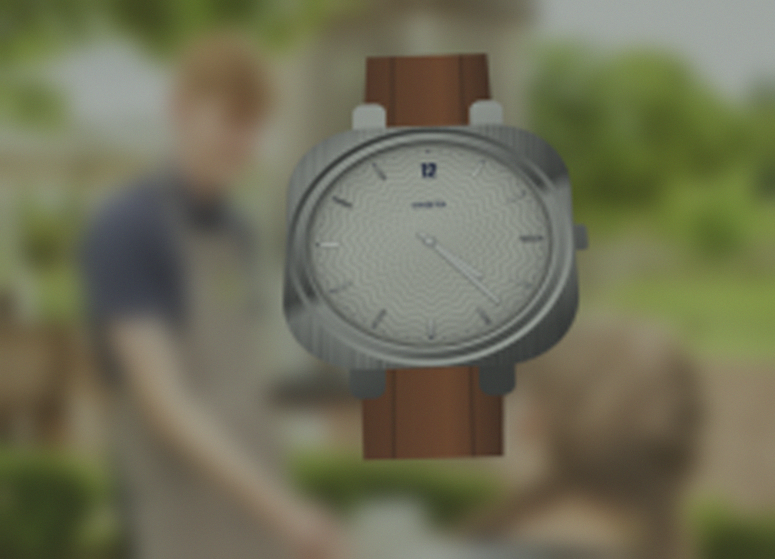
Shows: 4 h 23 min
